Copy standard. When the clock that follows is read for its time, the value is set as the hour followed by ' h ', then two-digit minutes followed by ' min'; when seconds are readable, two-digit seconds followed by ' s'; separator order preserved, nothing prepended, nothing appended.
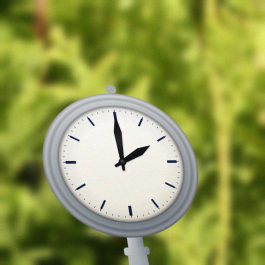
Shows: 2 h 00 min
